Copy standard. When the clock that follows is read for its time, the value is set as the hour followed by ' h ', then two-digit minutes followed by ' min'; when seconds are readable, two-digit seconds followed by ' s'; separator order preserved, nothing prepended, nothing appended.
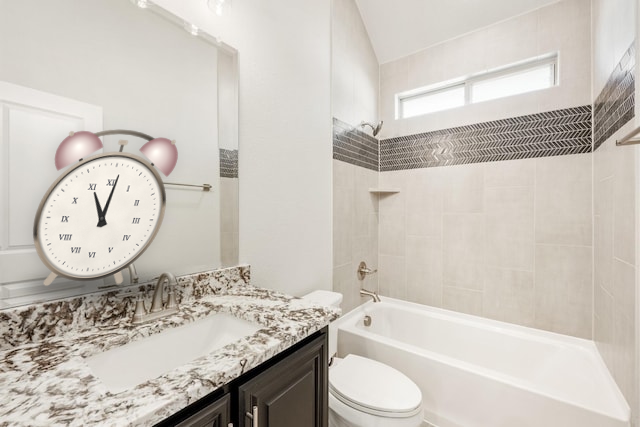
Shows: 11 h 01 min
